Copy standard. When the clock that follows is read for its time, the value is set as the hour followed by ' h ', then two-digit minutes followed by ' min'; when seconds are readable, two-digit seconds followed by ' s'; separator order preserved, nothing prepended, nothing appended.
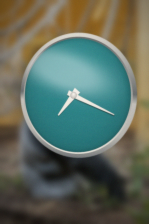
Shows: 7 h 19 min
